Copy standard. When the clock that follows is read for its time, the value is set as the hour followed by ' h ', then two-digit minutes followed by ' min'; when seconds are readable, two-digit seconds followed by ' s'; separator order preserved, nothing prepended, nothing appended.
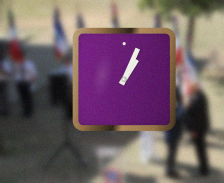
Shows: 1 h 04 min
